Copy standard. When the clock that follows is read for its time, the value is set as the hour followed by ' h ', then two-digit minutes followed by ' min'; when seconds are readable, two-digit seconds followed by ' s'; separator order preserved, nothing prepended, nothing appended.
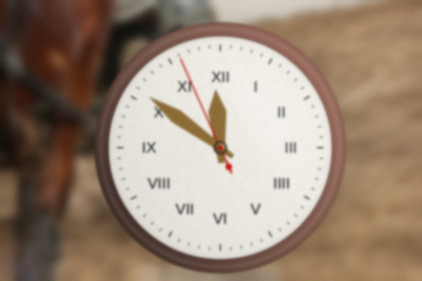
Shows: 11 h 50 min 56 s
